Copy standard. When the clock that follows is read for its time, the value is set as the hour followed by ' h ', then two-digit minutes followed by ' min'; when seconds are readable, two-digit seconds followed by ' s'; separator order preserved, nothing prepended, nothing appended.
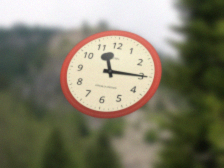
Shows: 11 h 15 min
